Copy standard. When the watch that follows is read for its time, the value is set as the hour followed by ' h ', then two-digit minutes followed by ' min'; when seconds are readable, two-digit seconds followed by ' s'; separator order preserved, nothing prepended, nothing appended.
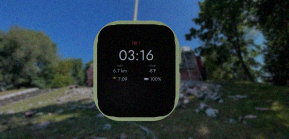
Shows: 3 h 16 min
